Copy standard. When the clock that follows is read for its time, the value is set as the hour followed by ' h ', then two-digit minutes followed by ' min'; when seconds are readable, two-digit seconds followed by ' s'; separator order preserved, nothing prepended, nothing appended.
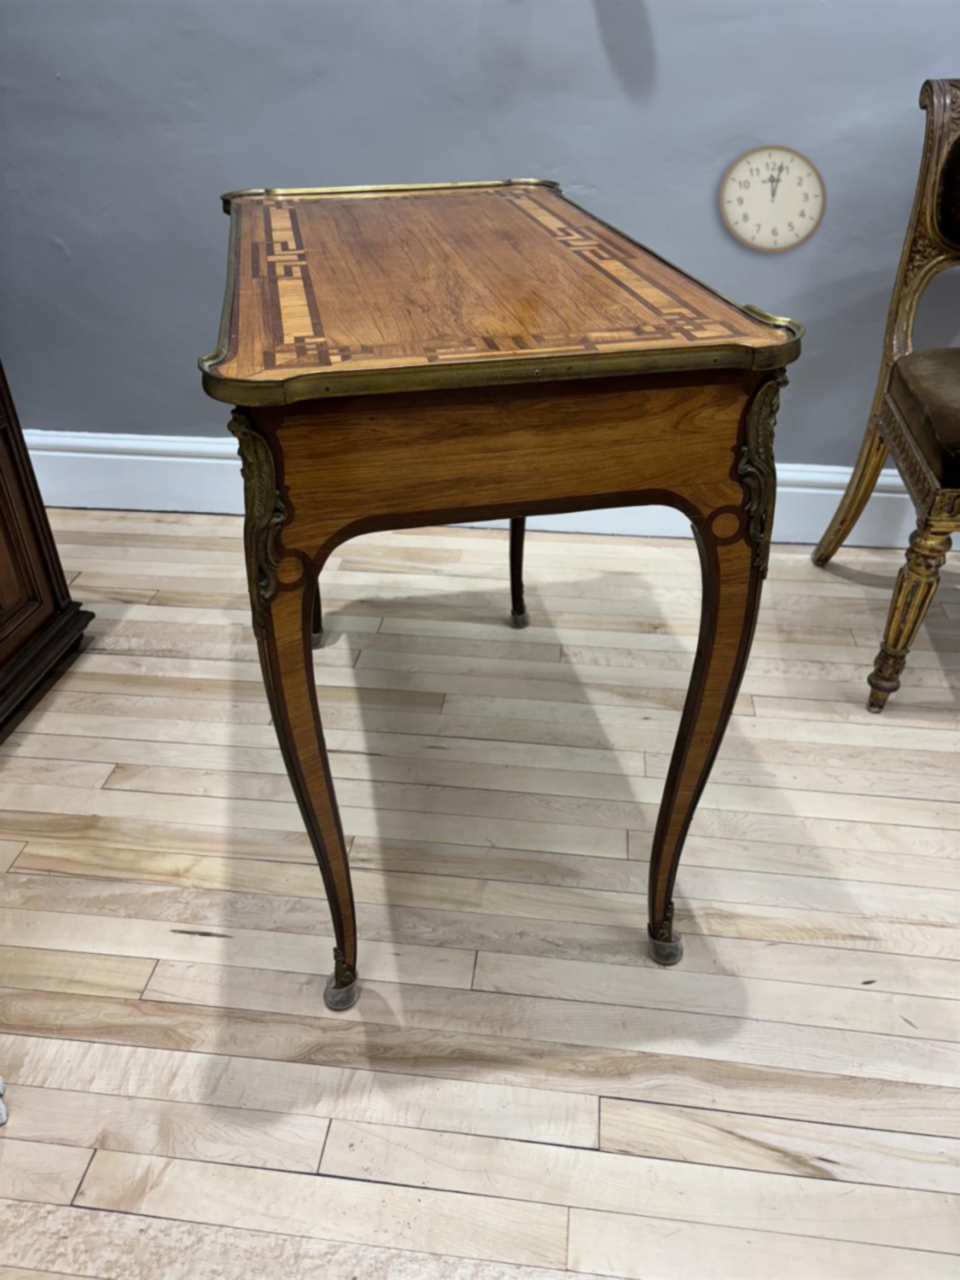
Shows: 12 h 03 min
